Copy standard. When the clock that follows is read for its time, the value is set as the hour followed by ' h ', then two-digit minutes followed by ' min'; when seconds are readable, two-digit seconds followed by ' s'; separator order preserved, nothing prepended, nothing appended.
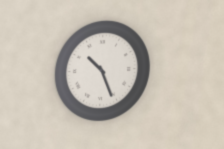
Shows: 10 h 26 min
